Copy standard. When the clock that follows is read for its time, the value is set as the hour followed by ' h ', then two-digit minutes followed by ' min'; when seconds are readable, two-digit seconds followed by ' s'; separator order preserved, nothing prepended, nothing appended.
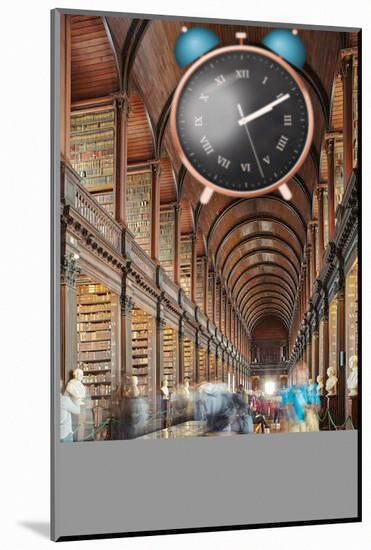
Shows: 2 h 10 min 27 s
